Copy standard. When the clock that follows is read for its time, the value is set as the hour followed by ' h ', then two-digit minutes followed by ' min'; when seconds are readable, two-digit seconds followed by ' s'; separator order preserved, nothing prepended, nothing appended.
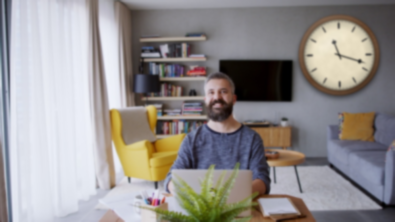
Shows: 11 h 18 min
